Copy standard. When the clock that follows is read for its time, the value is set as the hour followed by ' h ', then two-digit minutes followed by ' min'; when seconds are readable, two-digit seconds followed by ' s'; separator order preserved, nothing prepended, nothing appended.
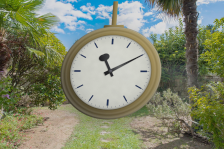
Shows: 11 h 10 min
